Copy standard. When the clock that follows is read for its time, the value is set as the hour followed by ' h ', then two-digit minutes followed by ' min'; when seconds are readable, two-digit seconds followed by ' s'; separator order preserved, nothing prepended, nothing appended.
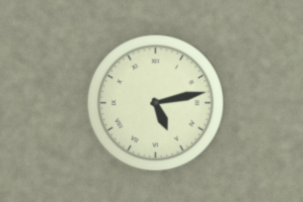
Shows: 5 h 13 min
